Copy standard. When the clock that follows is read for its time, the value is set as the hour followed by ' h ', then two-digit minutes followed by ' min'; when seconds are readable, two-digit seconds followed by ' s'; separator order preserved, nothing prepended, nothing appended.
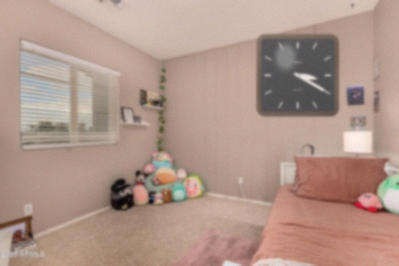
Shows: 3 h 20 min
